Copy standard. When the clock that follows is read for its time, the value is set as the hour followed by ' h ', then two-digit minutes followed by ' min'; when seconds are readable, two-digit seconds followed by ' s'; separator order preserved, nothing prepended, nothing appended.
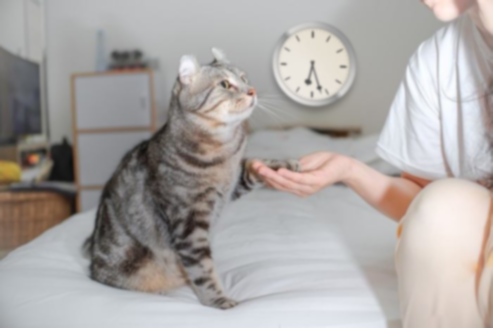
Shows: 6 h 27 min
